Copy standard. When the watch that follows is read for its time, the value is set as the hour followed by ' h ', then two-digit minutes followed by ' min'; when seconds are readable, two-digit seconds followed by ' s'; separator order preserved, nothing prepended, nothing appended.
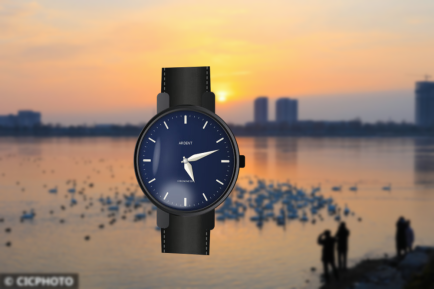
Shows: 5 h 12 min
